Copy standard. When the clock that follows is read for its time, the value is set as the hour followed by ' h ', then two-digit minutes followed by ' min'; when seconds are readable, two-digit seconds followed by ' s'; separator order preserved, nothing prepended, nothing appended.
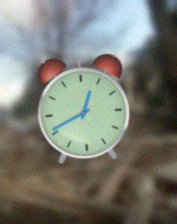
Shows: 12 h 41 min
